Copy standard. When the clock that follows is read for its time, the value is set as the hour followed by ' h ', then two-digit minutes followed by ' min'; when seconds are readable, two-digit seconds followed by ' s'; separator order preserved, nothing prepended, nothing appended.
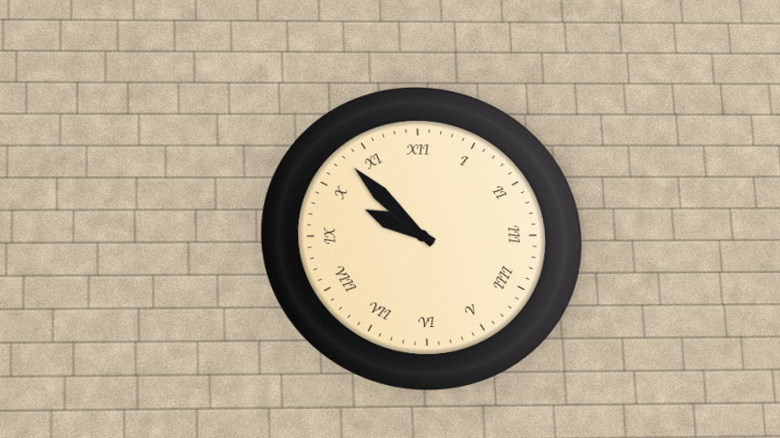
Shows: 9 h 53 min
